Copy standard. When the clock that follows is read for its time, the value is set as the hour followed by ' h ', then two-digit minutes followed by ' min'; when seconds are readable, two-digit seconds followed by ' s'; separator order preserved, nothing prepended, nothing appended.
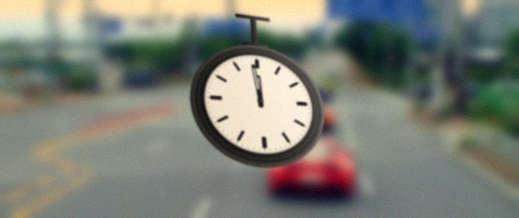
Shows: 11 h 59 min
